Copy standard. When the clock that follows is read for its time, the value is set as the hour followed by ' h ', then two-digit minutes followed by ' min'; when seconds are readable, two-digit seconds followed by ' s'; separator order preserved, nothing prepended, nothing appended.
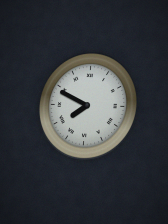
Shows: 7 h 49 min
